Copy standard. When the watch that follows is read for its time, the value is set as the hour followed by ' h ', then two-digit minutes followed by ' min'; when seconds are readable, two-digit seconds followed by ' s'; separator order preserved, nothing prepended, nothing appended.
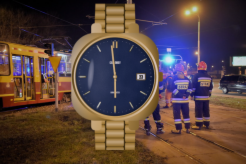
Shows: 5 h 59 min
